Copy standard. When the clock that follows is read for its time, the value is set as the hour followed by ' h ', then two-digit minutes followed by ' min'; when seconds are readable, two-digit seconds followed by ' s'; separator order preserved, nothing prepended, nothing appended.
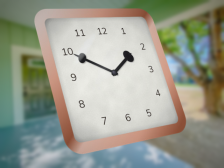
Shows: 1 h 50 min
